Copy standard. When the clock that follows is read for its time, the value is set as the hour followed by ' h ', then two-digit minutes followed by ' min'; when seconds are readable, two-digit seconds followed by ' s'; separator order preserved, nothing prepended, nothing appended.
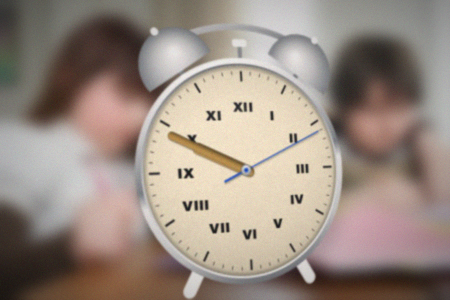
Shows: 9 h 49 min 11 s
